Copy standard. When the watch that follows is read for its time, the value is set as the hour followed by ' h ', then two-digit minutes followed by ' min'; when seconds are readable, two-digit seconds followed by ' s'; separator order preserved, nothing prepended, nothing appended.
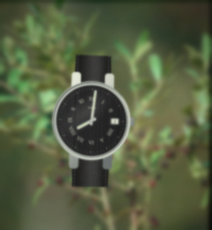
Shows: 8 h 01 min
